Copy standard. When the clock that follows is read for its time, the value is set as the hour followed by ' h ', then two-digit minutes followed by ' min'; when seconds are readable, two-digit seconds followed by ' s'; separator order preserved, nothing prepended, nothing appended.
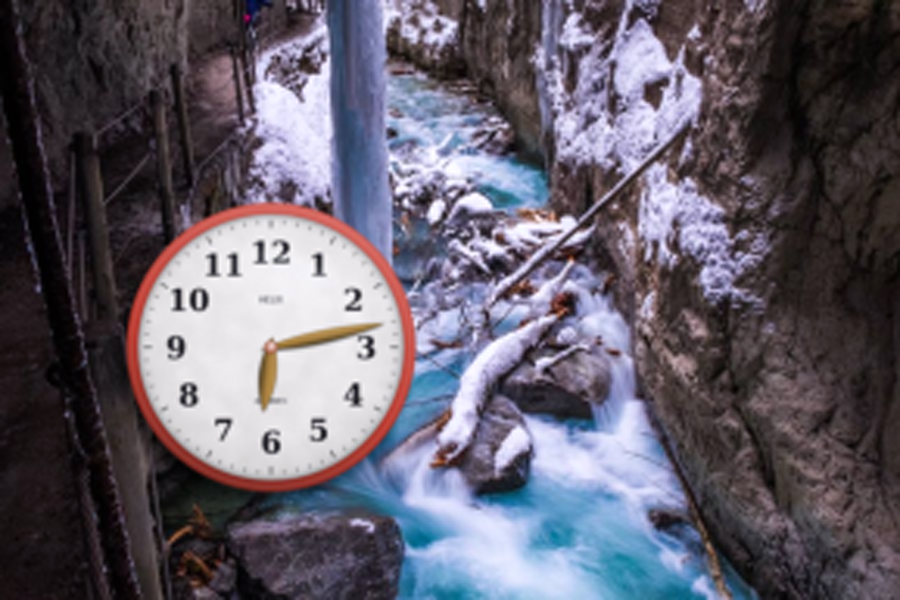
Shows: 6 h 13 min
